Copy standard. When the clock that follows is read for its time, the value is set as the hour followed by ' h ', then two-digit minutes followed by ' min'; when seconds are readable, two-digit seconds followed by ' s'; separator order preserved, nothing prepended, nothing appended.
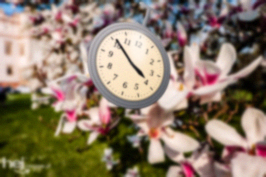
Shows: 3 h 51 min
